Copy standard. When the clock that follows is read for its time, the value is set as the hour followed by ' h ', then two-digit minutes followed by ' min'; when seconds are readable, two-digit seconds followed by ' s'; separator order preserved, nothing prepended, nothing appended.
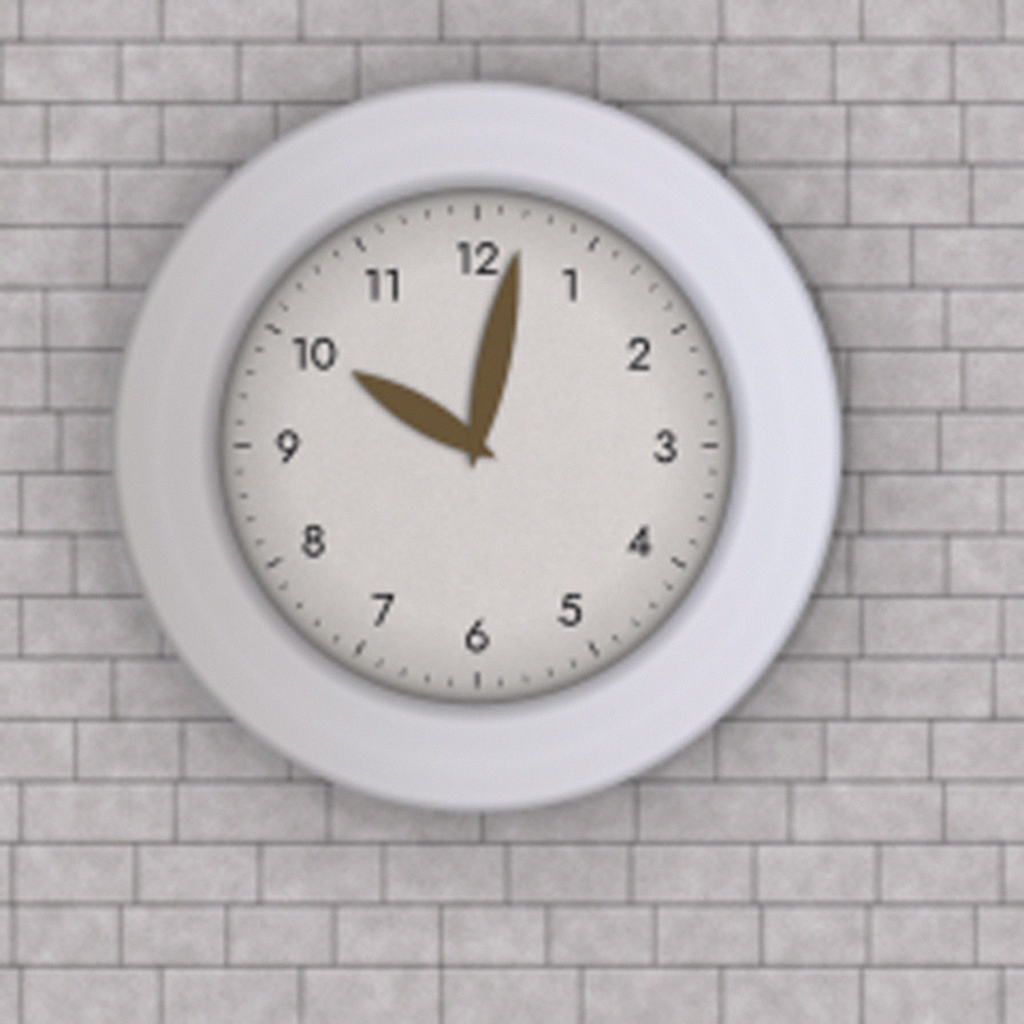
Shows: 10 h 02 min
